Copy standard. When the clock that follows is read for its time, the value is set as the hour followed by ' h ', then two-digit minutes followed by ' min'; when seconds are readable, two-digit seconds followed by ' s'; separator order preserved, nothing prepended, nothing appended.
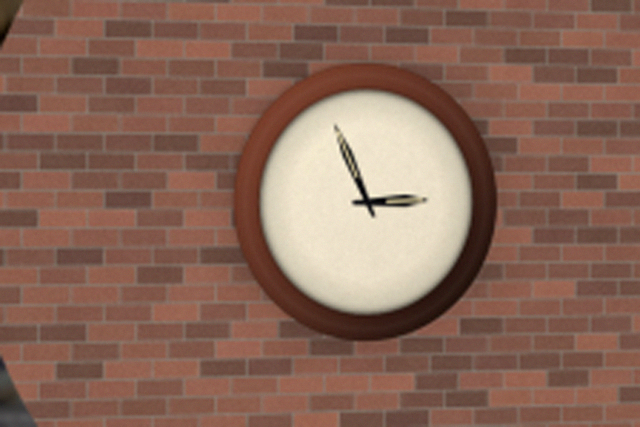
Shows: 2 h 56 min
